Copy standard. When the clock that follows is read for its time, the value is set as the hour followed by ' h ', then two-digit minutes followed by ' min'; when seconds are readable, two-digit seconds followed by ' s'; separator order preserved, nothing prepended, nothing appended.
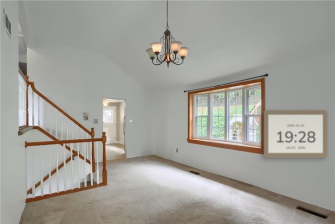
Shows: 19 h 28 min
